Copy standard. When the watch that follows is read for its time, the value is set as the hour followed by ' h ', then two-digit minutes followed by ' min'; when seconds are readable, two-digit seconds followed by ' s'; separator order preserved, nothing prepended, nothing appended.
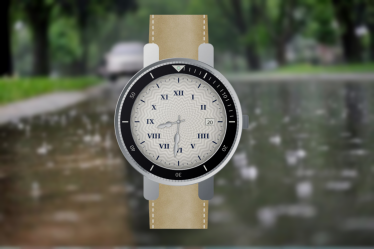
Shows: 8 h 31 min
